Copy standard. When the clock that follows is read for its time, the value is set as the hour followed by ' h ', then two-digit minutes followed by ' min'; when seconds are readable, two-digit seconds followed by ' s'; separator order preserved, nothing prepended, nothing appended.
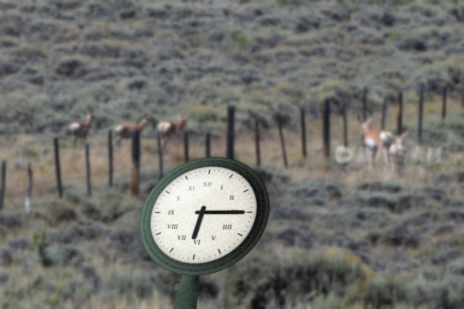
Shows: 6 h 15 min
